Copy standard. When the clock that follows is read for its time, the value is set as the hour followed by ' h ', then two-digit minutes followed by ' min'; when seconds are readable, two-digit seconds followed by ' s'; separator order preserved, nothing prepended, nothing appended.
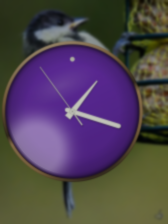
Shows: 1 h 17 min 54 s
